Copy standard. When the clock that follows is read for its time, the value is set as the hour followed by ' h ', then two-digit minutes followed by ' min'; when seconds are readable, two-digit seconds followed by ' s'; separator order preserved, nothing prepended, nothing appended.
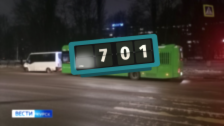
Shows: 7 h 01 min
